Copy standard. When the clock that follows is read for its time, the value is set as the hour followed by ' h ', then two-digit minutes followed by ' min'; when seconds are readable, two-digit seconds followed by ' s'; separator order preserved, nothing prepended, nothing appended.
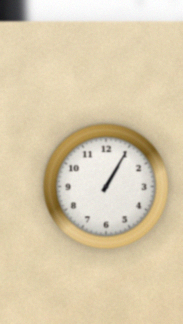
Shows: 1 h 05 min
